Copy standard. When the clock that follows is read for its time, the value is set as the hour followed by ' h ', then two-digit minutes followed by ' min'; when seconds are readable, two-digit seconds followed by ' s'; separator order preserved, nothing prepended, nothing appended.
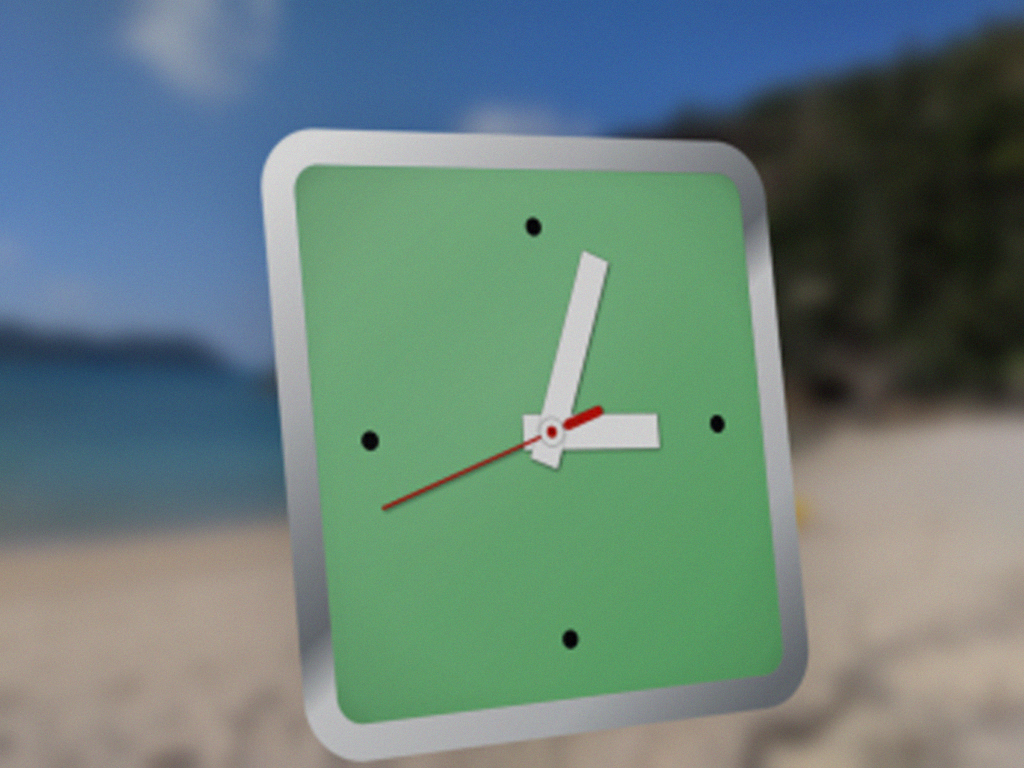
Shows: 3 h 03 min 42 s
